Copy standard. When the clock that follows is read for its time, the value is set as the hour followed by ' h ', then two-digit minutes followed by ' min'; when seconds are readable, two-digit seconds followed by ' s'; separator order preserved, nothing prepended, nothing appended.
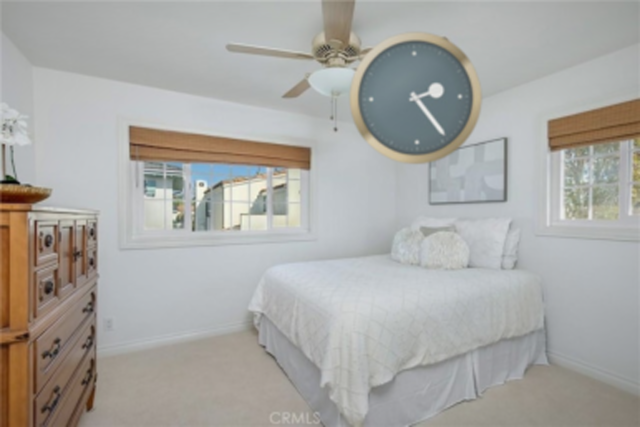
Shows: 2 h 24 min
